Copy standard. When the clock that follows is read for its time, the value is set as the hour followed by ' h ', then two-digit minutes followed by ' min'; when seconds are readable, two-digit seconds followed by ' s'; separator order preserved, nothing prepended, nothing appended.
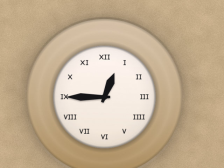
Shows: 12 h 45 min
